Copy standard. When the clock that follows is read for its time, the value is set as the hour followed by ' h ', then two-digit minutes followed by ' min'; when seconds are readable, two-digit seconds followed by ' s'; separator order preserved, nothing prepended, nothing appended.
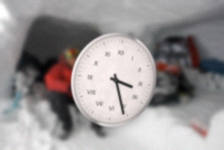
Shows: 3 h 26 min
